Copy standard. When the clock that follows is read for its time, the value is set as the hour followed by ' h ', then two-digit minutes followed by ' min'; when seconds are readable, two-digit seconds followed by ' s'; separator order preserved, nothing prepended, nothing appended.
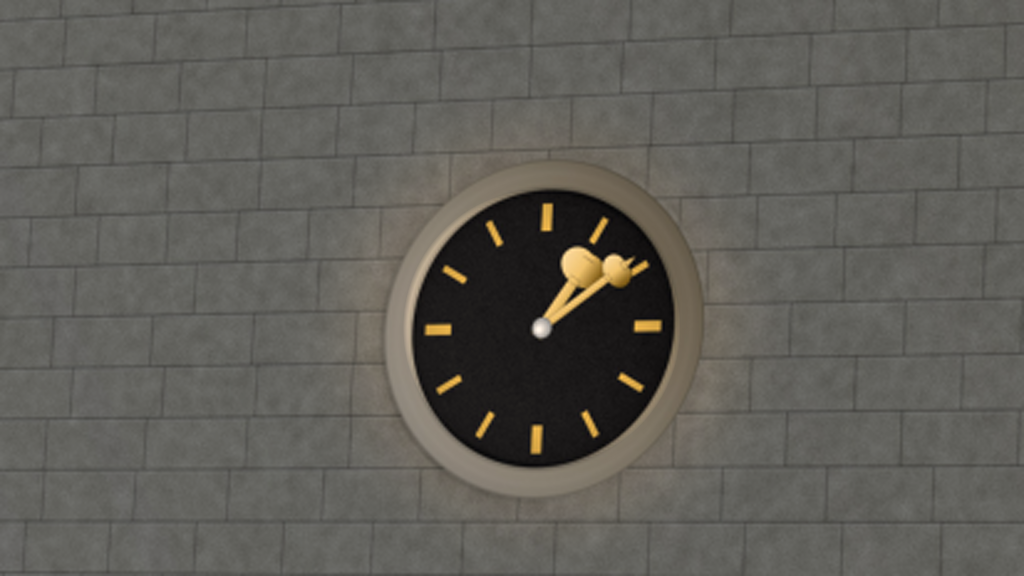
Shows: 1 h 09 min
